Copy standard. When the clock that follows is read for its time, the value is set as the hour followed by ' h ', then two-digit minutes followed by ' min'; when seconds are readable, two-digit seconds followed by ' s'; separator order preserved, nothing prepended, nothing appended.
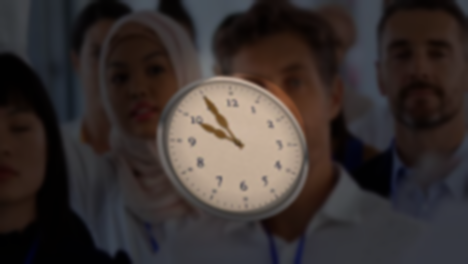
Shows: 9 h 55 min
